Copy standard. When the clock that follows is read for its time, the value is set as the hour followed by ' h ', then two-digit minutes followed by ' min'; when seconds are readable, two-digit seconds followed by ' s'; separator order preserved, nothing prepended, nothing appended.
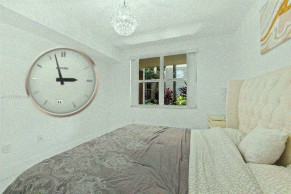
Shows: 2 h 57 min
